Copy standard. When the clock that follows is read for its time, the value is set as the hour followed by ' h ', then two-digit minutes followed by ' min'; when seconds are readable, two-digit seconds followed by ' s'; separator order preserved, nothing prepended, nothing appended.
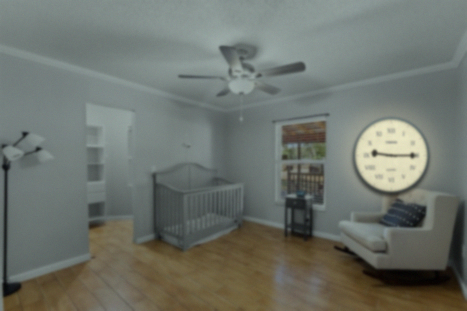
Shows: 9 h 15 min
